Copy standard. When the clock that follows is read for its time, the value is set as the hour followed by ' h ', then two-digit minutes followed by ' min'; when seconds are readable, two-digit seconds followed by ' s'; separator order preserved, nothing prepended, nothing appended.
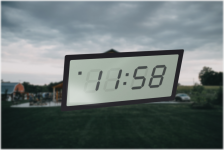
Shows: 11 h 58 min
